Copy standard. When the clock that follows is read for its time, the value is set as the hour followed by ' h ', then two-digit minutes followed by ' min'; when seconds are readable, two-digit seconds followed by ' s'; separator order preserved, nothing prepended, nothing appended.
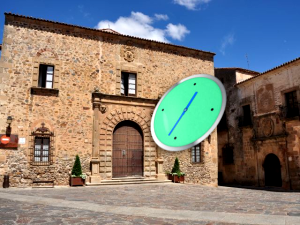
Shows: 12 h 33 min
